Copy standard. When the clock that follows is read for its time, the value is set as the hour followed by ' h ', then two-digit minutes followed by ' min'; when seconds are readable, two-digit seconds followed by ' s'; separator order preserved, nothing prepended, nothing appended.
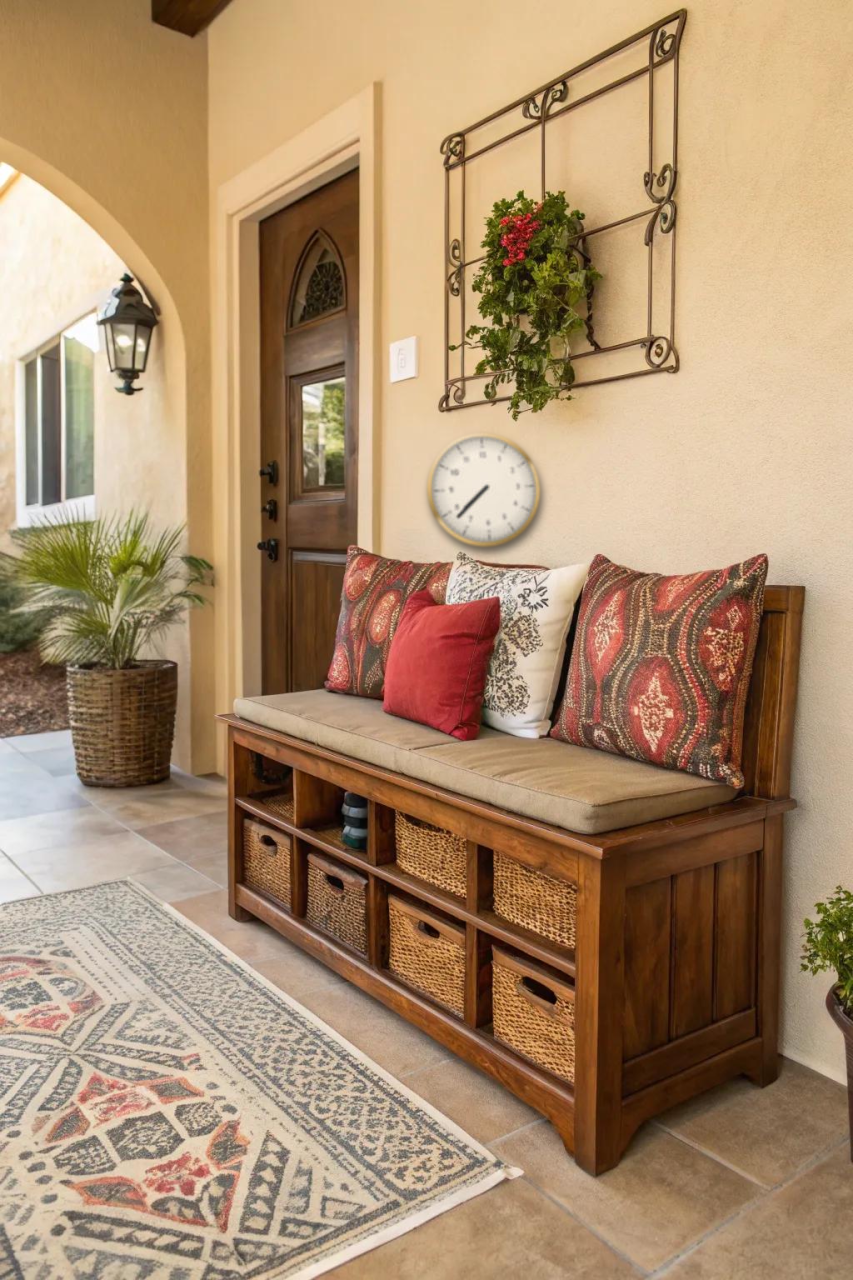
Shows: 7 h 38 min
